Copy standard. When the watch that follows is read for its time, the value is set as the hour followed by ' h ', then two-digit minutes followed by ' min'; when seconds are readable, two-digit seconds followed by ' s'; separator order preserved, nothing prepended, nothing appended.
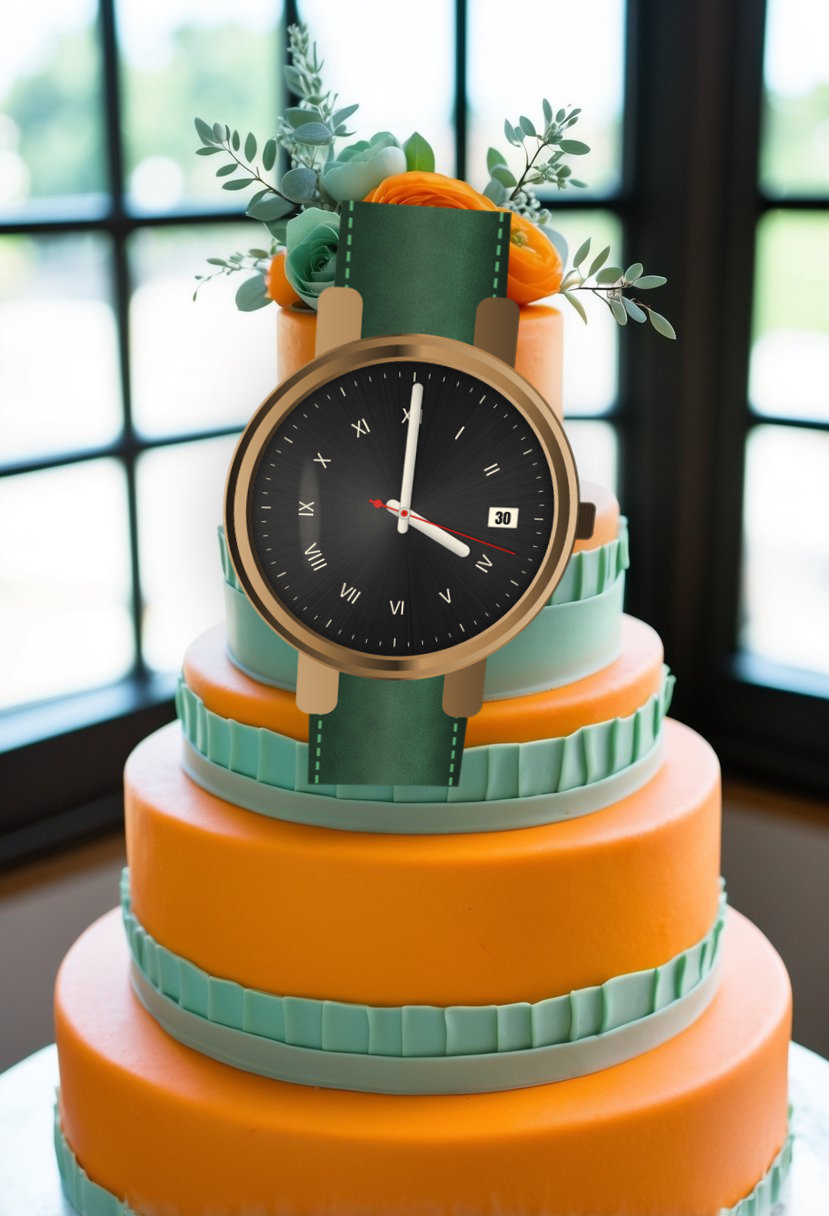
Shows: 4 h 00 min 18 s
